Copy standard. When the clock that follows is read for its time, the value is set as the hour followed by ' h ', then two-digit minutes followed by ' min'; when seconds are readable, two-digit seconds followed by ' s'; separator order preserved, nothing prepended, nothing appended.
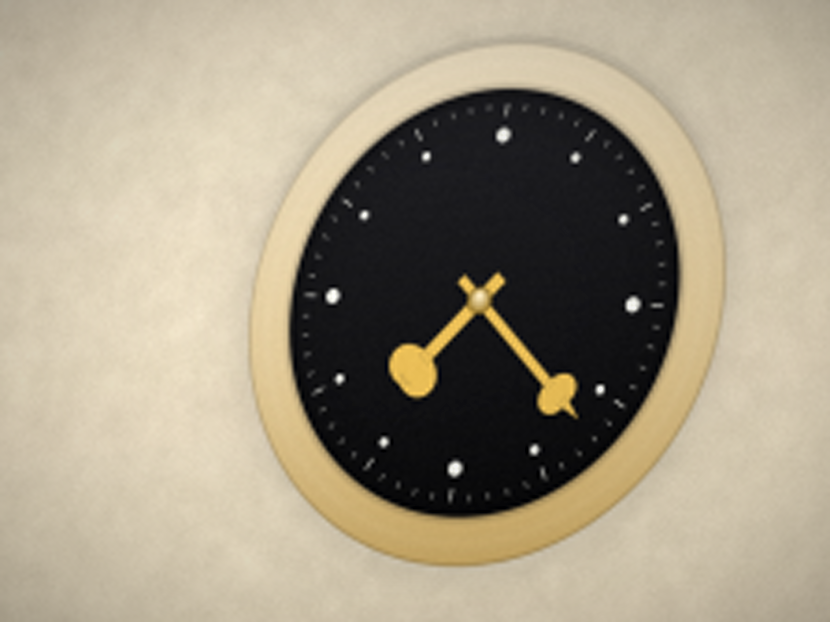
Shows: 7 h 22 min
